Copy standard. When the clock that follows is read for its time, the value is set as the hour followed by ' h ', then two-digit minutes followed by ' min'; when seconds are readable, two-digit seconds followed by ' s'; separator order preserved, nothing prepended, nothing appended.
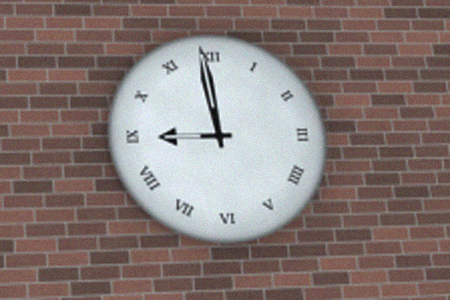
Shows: 8 h 59 min
